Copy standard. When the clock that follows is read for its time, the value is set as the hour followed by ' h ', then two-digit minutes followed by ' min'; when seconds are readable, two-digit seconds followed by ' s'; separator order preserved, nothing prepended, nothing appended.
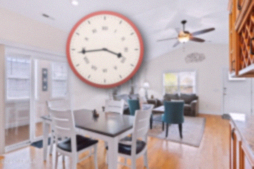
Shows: 3 h 44 min
